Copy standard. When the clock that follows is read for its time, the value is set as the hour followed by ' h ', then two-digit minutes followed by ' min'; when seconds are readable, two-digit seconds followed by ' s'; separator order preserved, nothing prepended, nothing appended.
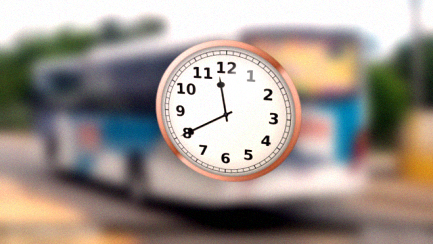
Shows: 11 h 40 min
